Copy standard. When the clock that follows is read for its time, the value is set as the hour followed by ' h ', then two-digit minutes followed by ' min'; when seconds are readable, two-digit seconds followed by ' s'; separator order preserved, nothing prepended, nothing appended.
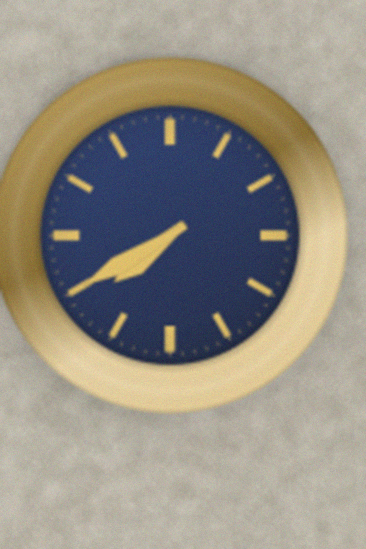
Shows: 7 h 40 min
